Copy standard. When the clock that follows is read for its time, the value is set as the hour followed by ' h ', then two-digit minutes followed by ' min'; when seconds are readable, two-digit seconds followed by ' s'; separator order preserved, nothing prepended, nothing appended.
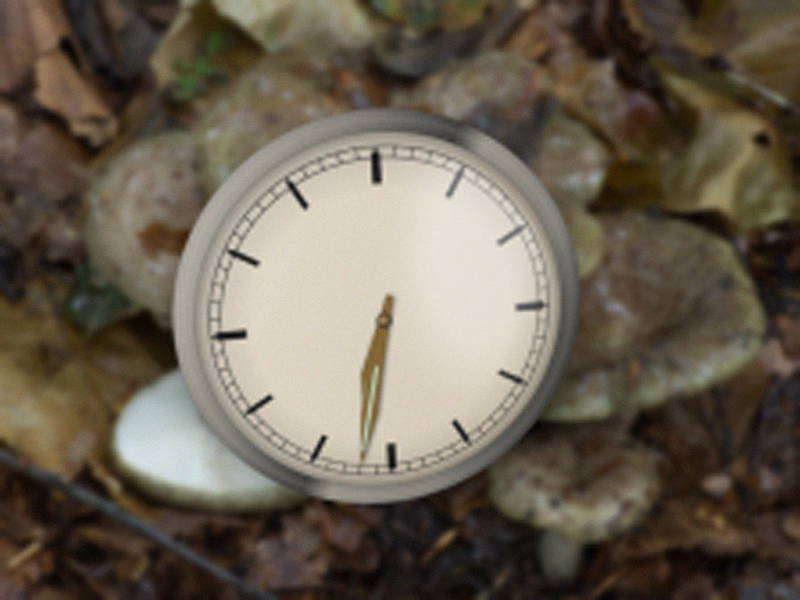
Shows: 6 h 32 min
